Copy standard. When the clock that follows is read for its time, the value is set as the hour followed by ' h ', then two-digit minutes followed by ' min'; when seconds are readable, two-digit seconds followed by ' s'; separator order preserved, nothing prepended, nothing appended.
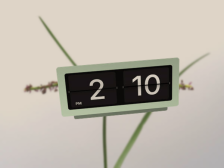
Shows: 2 h 10 min
